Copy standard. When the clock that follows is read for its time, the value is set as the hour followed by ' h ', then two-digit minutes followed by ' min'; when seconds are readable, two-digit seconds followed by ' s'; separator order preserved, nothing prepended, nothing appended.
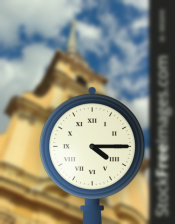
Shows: 4 h 15 min
